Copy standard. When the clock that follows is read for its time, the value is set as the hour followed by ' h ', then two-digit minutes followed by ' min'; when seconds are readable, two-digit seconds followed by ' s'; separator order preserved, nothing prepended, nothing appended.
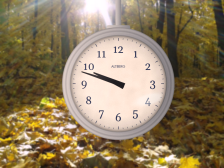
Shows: 9 h 48 min
